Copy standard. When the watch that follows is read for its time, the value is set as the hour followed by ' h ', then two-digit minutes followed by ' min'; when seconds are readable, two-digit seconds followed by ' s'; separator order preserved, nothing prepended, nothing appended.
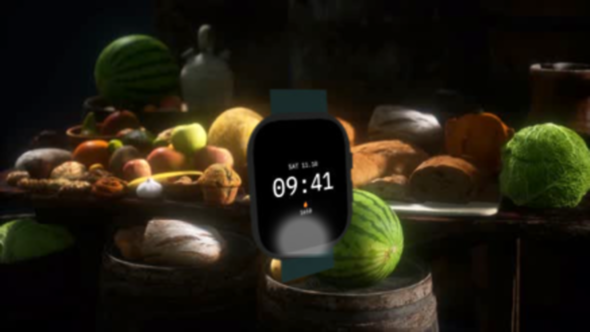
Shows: 9 h 41 min
